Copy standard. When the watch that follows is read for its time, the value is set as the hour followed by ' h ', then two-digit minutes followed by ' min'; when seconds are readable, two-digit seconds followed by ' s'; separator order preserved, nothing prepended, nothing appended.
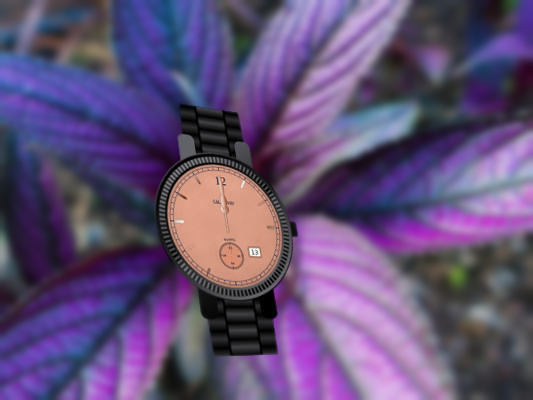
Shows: 12 h 00 min
